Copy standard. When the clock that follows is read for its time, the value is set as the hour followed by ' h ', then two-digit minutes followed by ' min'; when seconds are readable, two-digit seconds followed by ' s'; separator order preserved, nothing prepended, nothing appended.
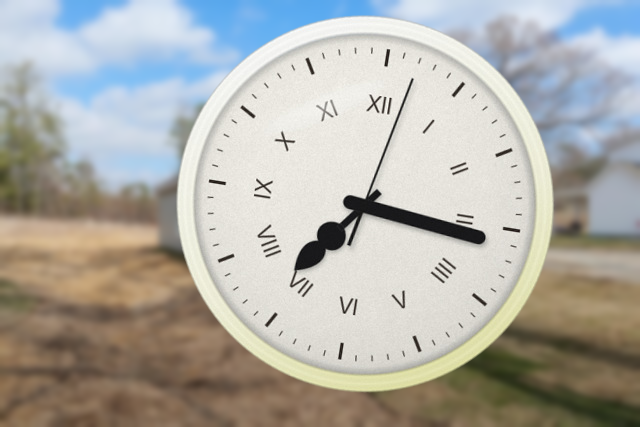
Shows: 7 h 16 min 02 s
